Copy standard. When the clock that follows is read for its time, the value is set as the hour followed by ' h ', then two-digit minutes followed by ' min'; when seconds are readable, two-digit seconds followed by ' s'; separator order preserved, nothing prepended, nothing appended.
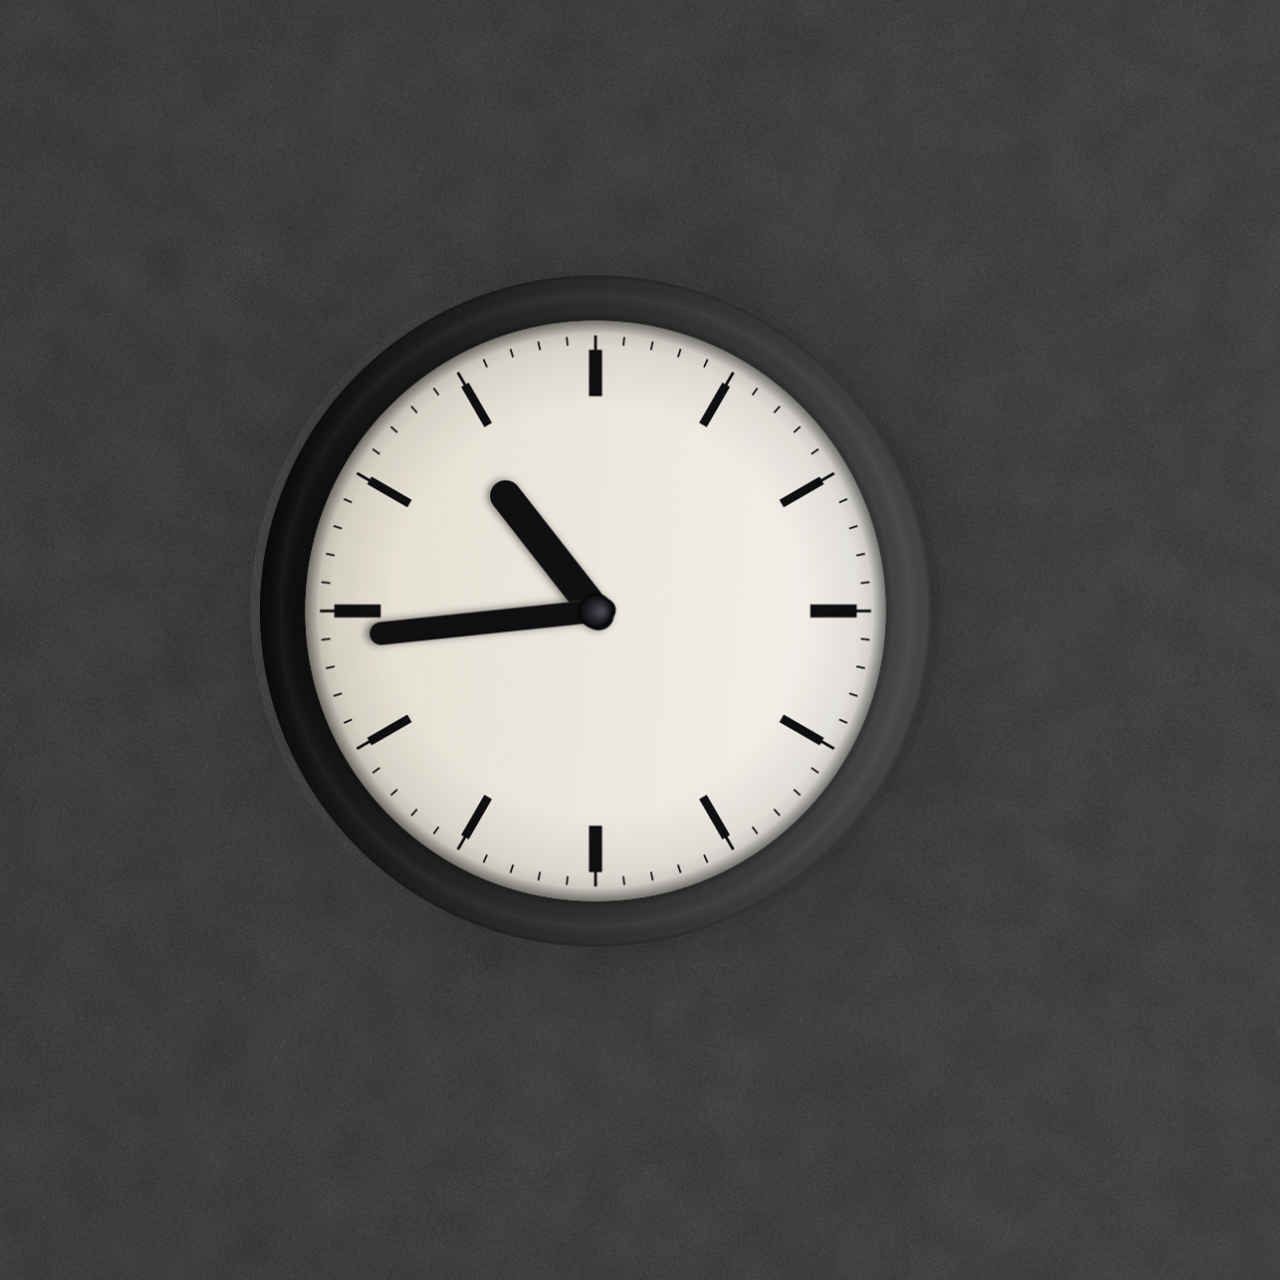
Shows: 10 h 44 min
